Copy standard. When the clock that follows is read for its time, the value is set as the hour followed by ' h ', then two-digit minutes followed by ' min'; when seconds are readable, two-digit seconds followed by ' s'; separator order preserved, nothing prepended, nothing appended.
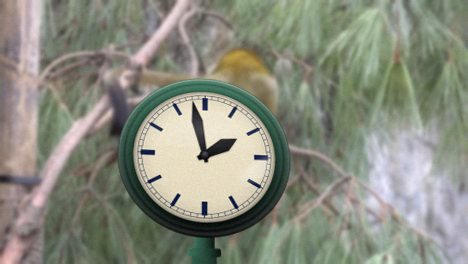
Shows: 1 h 58 min
